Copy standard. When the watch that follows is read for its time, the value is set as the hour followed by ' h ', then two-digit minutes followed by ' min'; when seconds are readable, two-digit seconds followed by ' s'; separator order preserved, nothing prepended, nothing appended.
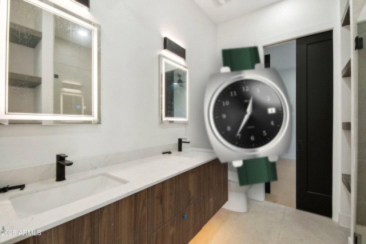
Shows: 12 h 36 min
